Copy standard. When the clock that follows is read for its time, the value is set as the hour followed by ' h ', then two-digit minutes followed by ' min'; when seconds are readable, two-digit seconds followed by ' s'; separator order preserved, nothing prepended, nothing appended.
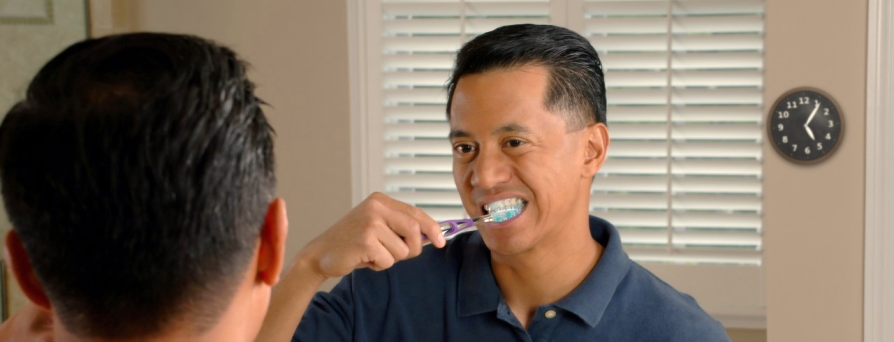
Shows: 5 h 06 min
